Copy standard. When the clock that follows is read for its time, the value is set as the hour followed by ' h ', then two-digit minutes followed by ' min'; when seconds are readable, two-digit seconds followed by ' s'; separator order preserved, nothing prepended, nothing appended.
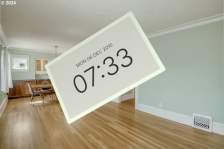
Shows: 7 h 33 min
